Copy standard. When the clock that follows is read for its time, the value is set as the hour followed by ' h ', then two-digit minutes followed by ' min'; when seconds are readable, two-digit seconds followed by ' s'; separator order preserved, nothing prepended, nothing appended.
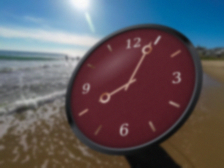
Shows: 8 h 04 min
